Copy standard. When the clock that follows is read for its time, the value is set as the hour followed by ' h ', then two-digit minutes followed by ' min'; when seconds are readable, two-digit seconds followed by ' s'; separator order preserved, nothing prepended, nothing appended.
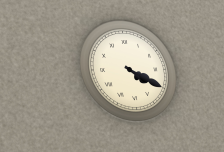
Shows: 4 h 20 min
